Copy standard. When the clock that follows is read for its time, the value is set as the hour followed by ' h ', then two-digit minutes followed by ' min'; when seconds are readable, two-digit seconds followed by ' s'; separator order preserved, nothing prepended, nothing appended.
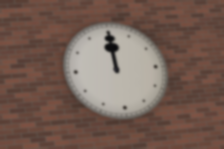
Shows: 12 h 00 min
